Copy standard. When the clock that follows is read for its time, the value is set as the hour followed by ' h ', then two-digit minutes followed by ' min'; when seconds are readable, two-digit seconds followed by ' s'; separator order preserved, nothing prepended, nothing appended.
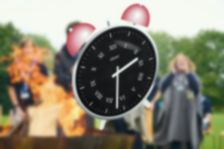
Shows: 2 h 32 min
